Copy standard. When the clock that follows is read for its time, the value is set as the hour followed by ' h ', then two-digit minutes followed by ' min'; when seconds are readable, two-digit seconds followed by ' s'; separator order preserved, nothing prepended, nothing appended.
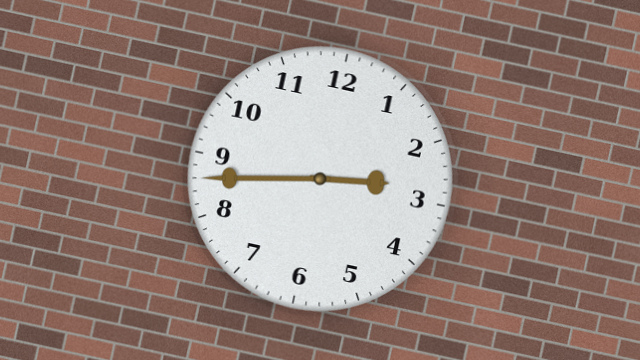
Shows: 2 h 43 min
